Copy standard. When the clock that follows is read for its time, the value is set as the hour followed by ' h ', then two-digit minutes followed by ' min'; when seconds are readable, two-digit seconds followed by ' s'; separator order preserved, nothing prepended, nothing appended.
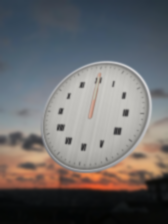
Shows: 12 h 00 min
